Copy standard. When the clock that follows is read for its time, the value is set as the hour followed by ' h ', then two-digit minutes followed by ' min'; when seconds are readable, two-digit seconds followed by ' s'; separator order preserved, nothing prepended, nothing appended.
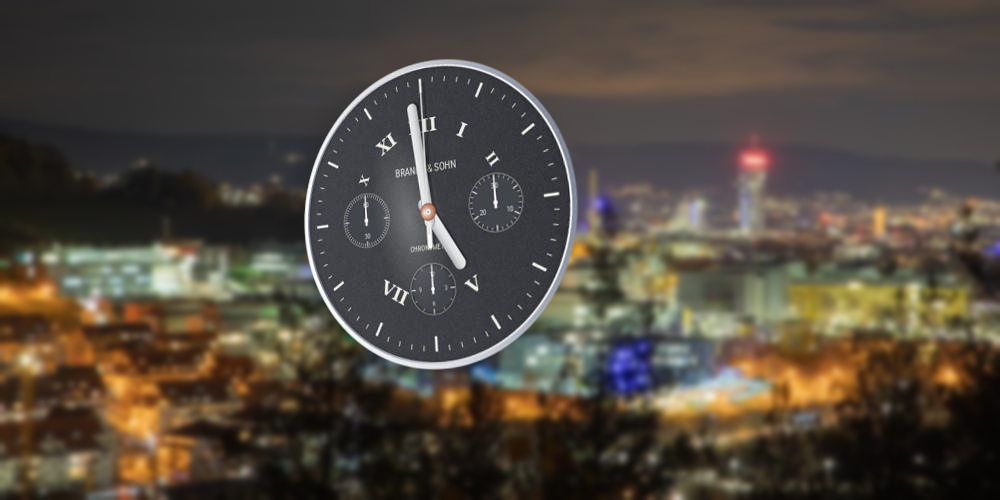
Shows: 4 h 59 min
